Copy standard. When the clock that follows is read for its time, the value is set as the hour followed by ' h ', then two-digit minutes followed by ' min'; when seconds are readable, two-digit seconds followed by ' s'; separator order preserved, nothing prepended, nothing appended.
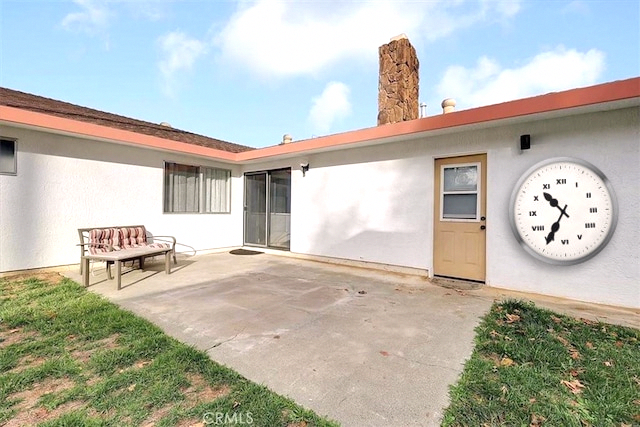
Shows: 10 h 35 min
